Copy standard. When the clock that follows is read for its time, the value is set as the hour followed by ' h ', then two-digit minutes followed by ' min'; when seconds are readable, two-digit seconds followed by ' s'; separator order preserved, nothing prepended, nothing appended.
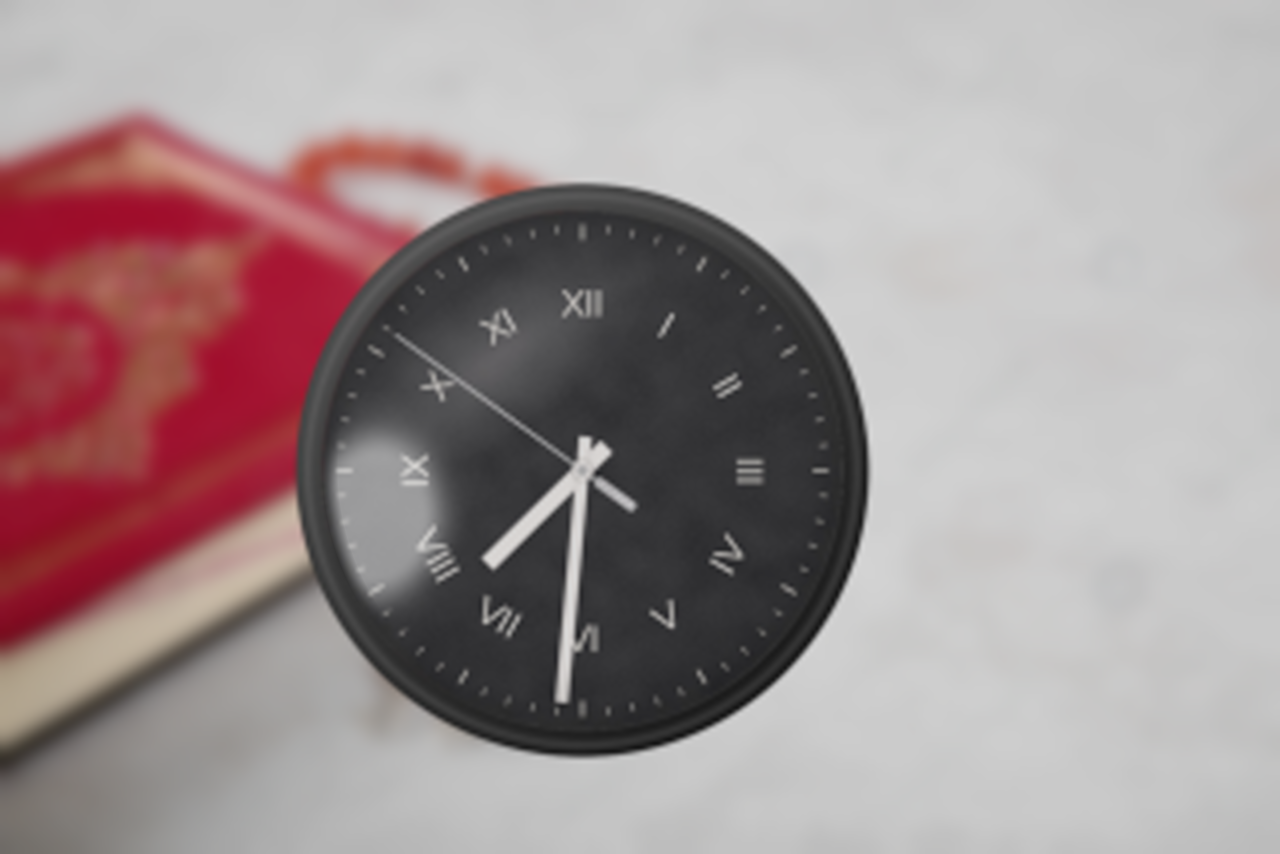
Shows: 7 h 30 min 51 s
